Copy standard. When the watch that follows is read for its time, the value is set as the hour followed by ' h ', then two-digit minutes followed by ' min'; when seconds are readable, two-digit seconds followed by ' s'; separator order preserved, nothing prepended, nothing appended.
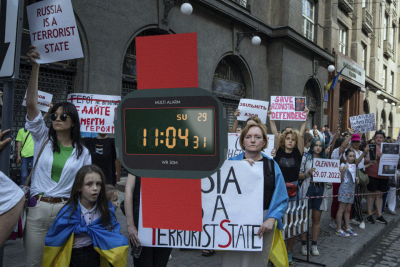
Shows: 11 h 04 min 31 s
